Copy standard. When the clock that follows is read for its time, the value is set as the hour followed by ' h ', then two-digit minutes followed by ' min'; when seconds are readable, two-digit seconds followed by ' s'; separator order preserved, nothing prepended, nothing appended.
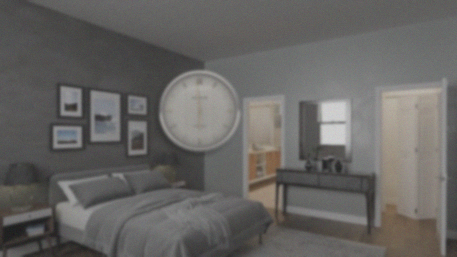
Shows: 5 h 59 min
